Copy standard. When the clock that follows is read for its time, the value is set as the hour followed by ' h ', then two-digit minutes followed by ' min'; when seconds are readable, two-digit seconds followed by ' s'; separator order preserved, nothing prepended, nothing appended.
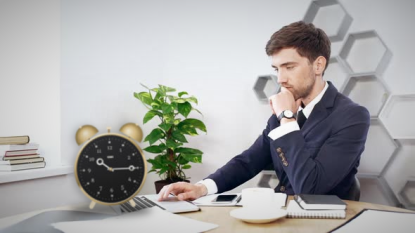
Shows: 10 h 15 min
